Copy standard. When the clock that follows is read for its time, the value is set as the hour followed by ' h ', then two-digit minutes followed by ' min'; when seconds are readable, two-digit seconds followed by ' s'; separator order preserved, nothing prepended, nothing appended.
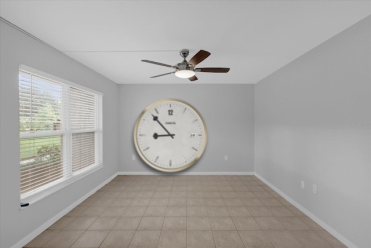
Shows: 8 h 53 min
